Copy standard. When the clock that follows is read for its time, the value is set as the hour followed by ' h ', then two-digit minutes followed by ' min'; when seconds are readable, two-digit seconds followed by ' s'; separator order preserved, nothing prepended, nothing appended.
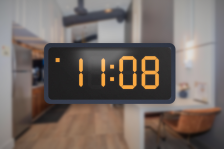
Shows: 11 h 08 min
